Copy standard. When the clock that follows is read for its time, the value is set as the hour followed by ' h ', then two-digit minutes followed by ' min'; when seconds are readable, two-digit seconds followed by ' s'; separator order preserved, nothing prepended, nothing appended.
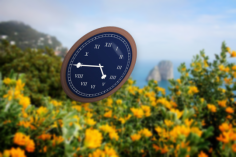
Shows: 4 h 45 min
